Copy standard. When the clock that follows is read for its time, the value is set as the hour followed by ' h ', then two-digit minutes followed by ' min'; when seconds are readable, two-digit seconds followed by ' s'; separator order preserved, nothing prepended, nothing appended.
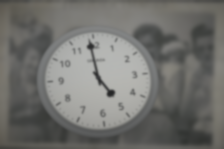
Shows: 4 h 59 min
